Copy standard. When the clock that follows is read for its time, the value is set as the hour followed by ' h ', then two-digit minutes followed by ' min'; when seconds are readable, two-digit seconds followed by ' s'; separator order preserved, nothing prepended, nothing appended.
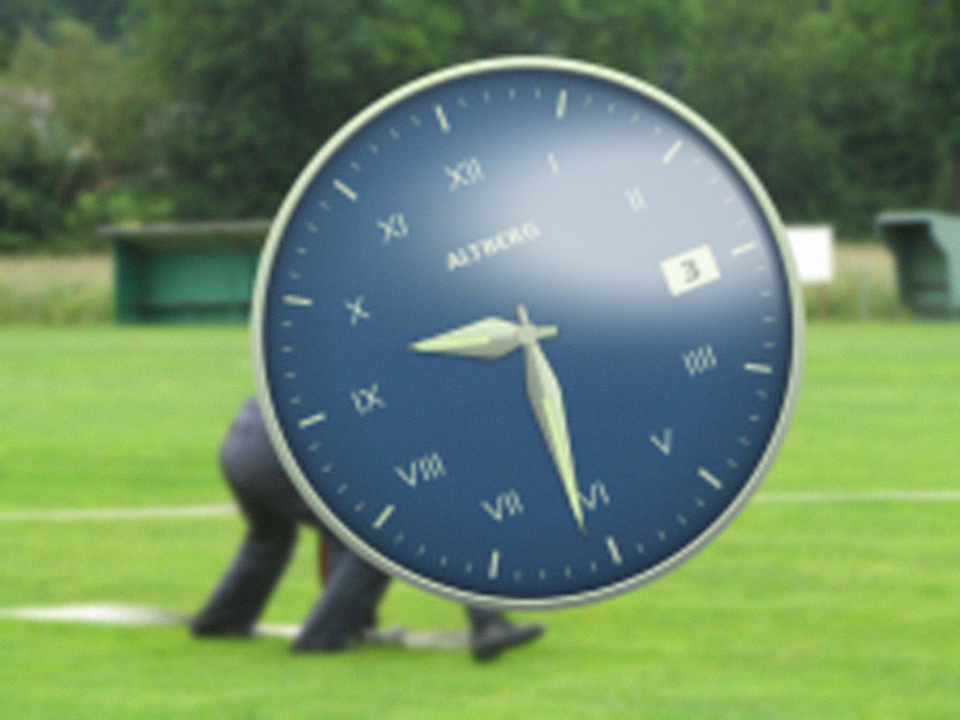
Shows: 9 h 31 min
